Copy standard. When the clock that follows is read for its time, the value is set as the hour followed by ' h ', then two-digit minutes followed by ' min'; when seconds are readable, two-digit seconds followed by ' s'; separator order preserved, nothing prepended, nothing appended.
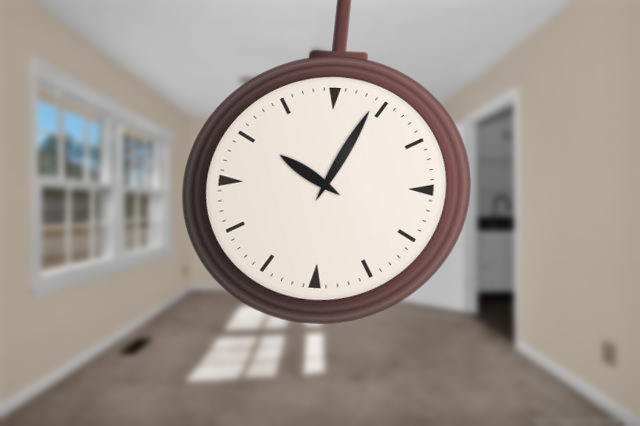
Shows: 10 h 04 min
